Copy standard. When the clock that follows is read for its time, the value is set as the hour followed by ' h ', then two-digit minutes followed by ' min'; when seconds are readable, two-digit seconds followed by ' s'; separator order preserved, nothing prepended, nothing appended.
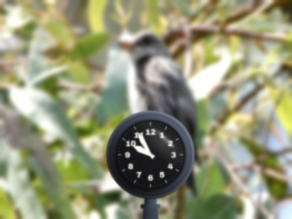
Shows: 9 h 55 min
